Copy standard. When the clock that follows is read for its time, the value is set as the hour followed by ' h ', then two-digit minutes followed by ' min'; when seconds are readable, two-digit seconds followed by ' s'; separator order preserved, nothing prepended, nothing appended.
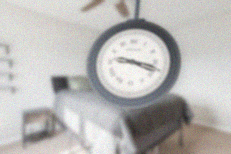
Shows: 9 h 18 min
